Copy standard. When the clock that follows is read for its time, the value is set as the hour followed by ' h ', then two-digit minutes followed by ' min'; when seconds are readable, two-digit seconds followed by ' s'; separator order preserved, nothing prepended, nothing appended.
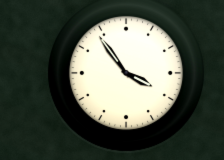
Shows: 3 h 54 min
